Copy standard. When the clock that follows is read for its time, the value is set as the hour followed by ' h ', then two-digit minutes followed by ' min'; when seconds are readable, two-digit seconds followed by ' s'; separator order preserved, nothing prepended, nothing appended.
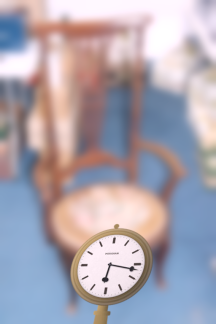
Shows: 6 h 17 min
